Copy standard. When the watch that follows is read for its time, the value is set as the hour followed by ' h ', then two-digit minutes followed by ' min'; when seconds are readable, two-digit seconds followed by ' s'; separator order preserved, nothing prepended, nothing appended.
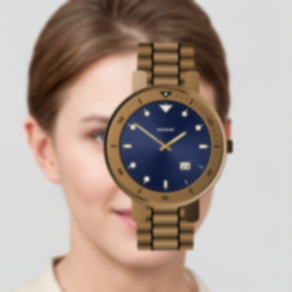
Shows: 1 h 51 min
